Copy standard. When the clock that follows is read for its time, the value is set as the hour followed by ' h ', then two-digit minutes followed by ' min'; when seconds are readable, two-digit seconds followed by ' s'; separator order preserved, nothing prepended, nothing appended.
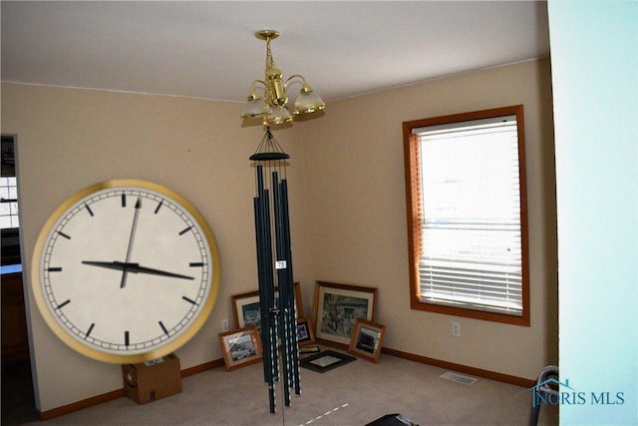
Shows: 9 h 17 min 02 s
